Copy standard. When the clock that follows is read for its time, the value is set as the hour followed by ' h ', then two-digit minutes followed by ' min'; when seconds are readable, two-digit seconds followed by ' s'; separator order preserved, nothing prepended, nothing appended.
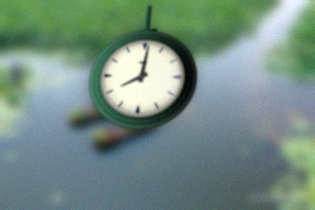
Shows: 8 h 01 min
